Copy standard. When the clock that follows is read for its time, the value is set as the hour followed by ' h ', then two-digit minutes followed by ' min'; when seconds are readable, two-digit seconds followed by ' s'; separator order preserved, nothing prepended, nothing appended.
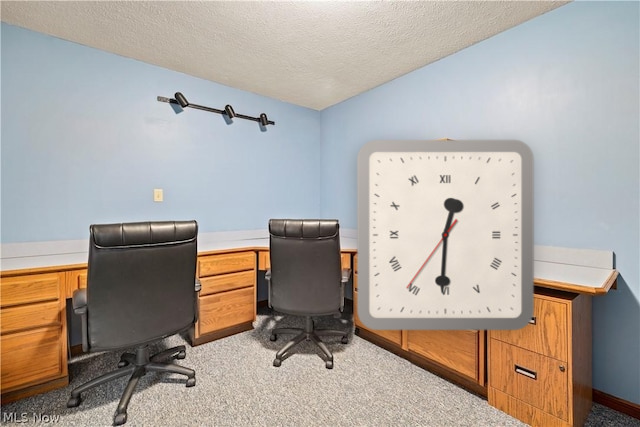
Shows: 12 h 30 min 36 s
